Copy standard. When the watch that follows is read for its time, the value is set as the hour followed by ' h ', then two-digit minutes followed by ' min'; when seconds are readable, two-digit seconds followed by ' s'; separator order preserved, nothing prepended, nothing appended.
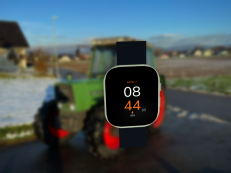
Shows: 8 h 44 min
